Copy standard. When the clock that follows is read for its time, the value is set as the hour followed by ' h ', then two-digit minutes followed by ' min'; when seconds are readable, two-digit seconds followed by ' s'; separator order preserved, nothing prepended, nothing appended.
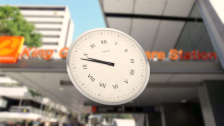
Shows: 9 h 48 min
